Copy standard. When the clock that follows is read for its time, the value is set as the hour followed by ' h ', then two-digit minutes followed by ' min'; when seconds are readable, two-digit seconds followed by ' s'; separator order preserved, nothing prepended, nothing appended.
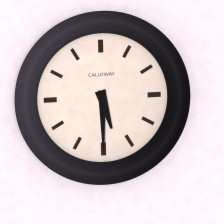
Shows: 5 h 30 min
